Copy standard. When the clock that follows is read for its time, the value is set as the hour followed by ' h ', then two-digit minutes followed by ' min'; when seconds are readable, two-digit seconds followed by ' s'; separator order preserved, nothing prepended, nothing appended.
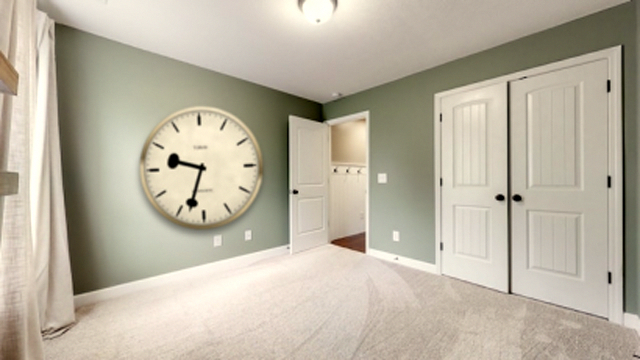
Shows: 9 h 33 min
